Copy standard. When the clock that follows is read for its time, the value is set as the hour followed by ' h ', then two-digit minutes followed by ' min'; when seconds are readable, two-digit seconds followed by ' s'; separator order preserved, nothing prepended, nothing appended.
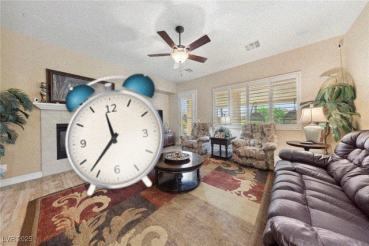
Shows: 11 h 37 min
